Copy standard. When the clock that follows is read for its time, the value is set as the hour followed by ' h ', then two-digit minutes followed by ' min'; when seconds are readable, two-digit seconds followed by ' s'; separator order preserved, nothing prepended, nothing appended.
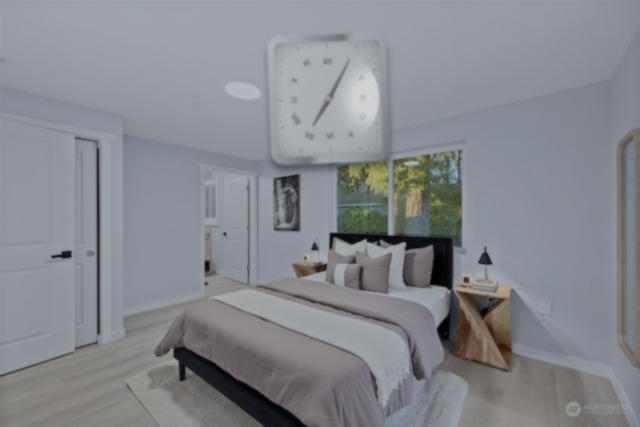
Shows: 7 h 05 min
